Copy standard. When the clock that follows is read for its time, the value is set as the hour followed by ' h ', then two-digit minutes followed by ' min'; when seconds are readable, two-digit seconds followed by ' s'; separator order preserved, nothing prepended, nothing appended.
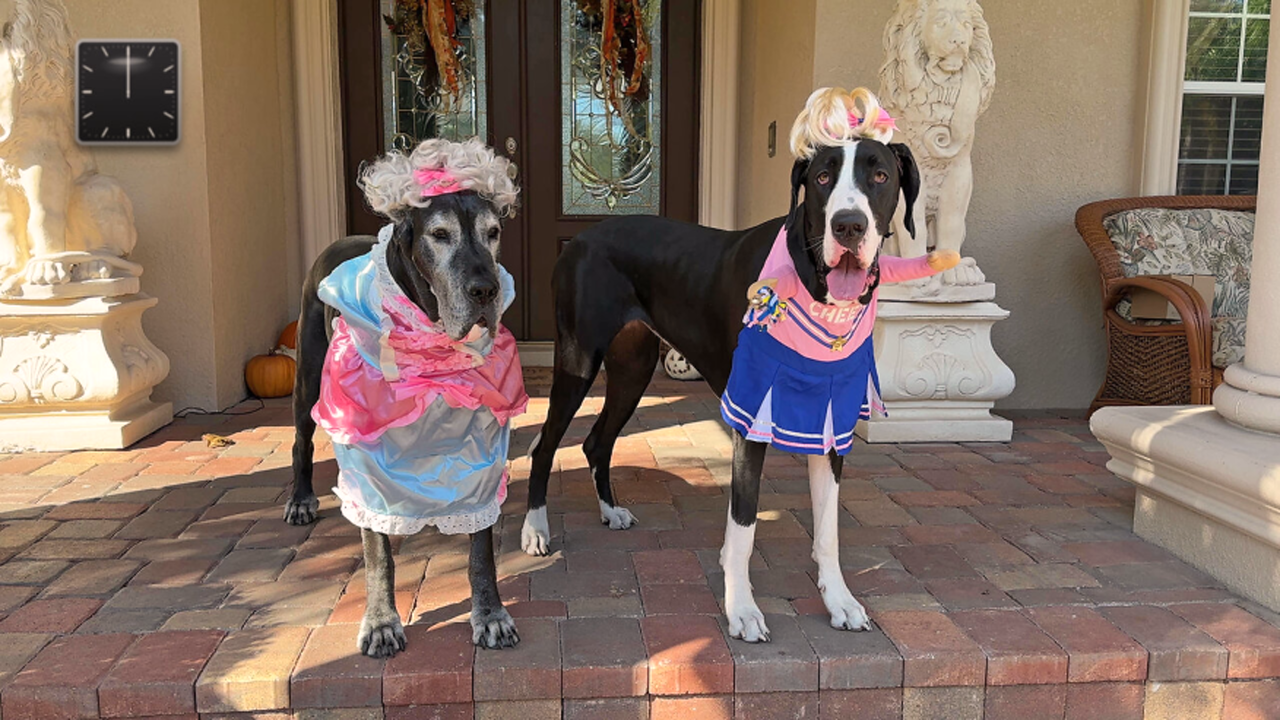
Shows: 12 h 00 min
